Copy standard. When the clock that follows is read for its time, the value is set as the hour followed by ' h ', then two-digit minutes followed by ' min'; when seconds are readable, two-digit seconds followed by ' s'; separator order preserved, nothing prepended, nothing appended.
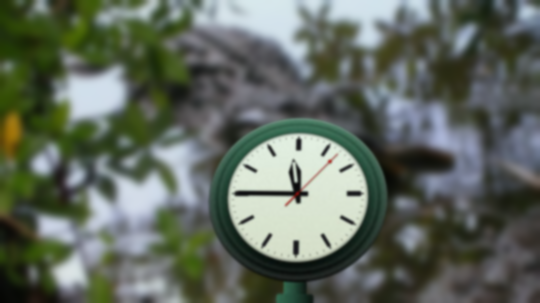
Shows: 11 h 45 min 07 s
